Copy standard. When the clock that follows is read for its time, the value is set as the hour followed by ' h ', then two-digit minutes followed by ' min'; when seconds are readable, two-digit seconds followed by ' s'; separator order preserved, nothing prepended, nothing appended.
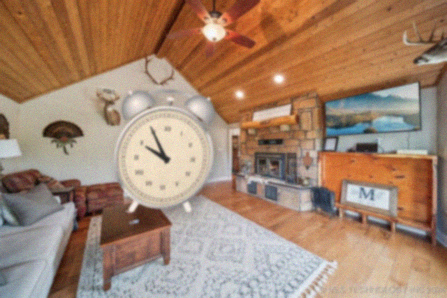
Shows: 9 h 55 min
